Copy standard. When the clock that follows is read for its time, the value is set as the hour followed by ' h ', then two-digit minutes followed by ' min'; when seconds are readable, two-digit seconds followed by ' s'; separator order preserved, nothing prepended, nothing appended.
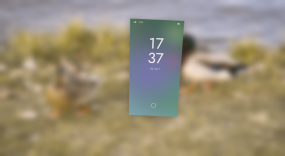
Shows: 17 h 37 min
